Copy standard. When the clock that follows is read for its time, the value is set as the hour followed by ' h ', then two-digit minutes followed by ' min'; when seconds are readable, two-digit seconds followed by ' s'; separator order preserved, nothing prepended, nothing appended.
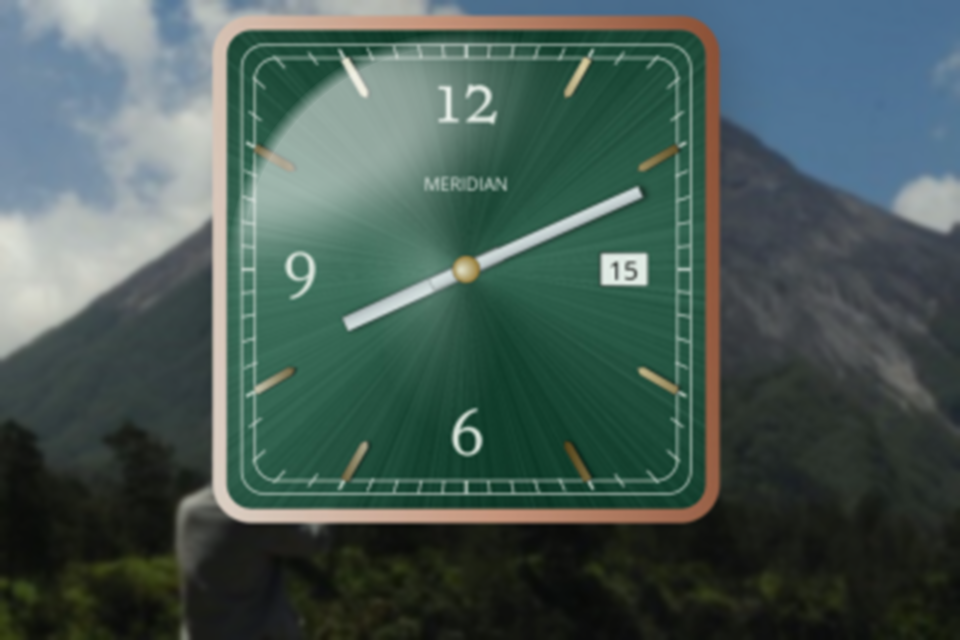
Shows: 8 h 11 min
